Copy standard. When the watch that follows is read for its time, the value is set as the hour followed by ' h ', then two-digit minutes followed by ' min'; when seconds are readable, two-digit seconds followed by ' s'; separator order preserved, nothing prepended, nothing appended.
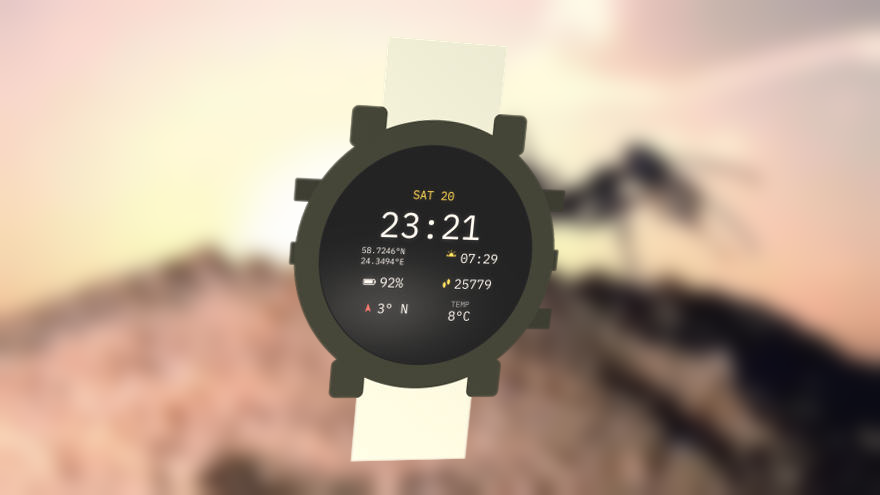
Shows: 23 h 21 min
